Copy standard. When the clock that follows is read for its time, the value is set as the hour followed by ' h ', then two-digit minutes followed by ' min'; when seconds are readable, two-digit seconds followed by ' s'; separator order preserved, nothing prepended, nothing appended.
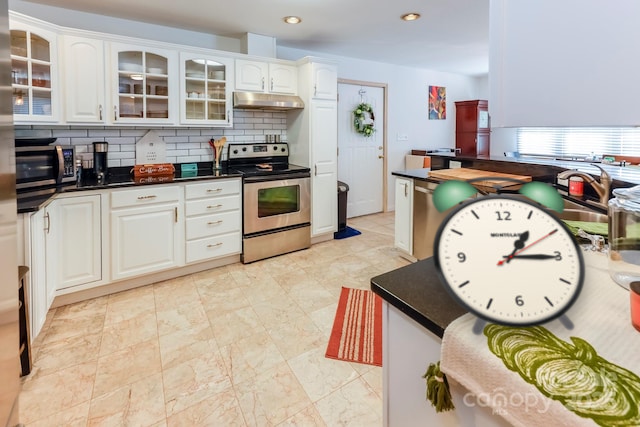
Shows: 1 h 15 min 10 s
